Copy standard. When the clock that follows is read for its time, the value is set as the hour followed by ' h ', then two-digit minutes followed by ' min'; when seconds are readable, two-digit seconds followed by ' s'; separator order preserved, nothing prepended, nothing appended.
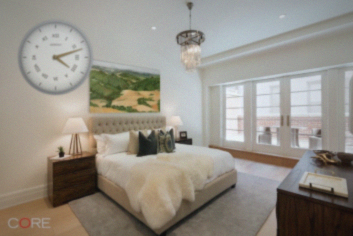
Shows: 4 h 12 min
